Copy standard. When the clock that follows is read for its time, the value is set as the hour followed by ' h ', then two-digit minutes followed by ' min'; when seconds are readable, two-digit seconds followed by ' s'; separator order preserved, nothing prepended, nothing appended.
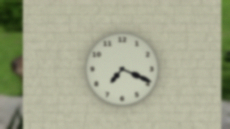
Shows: 7 h 19 min
